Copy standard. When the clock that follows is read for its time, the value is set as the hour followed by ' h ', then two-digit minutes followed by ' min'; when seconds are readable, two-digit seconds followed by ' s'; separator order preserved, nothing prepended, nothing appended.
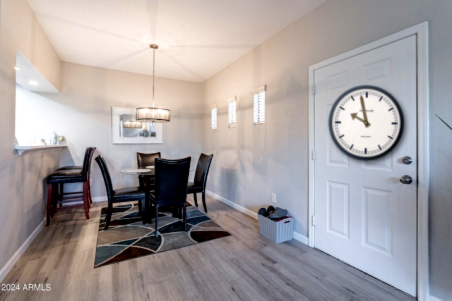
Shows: 9 h 58 min
